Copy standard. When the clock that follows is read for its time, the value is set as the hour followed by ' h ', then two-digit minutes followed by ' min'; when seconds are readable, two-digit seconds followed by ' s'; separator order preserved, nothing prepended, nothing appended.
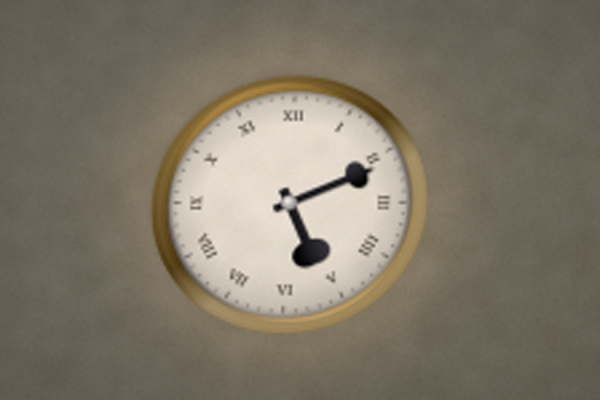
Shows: 5 h 11 min
